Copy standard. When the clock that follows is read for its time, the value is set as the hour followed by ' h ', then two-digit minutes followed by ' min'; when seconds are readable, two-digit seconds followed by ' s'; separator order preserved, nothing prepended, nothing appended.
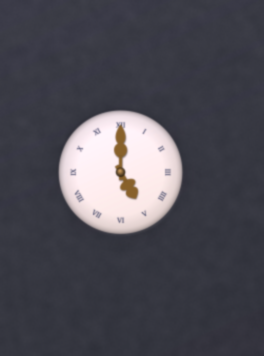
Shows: 5 h 00 min
